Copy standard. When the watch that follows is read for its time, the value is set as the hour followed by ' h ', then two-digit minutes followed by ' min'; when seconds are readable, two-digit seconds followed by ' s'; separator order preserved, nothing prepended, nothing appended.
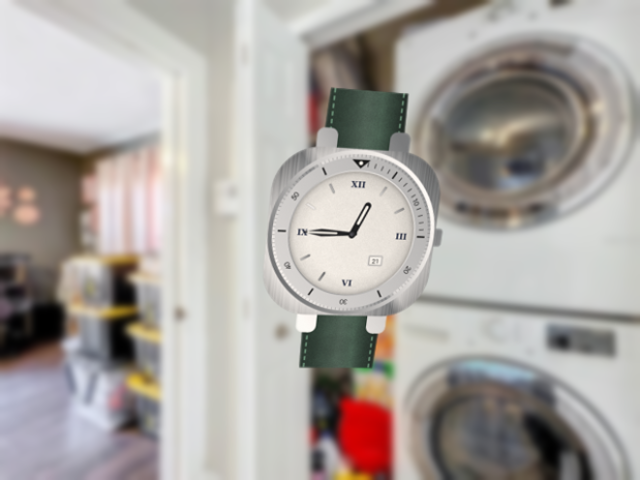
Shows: 12 h 45 min
